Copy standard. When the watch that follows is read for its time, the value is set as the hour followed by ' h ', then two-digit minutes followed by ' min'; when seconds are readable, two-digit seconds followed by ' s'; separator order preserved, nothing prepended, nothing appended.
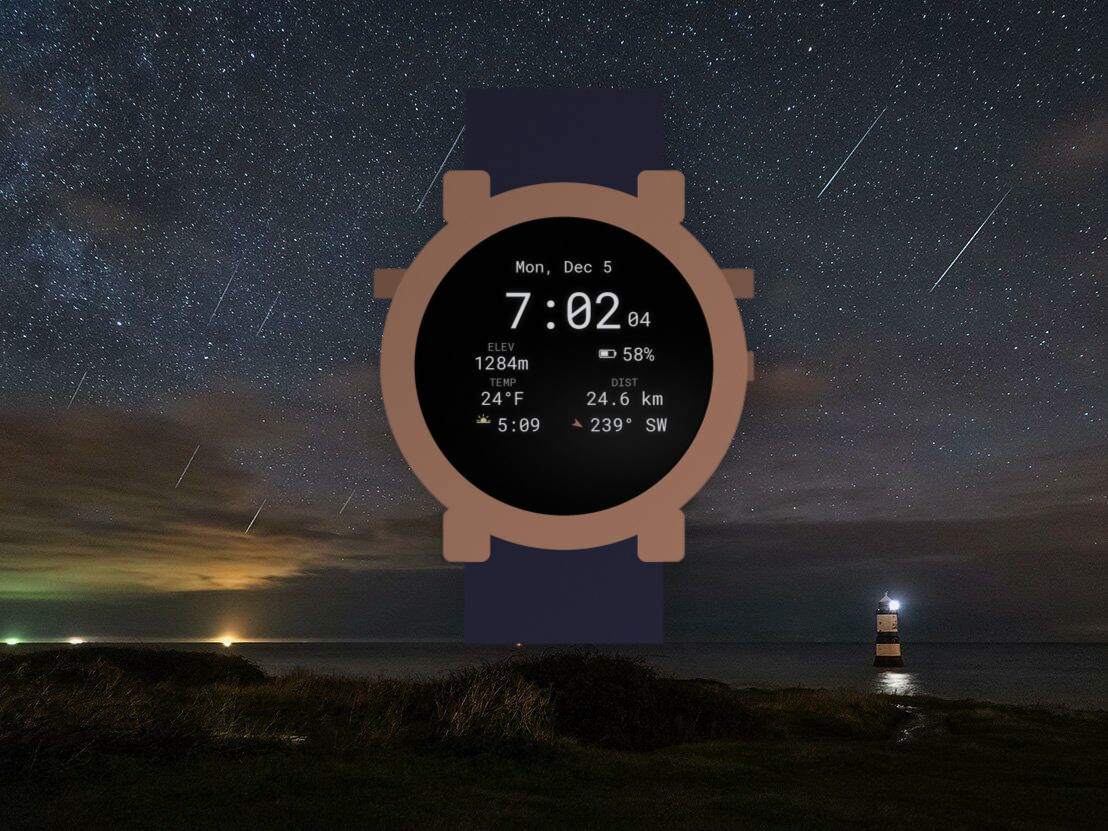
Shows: 7 h 02 min 04 s
